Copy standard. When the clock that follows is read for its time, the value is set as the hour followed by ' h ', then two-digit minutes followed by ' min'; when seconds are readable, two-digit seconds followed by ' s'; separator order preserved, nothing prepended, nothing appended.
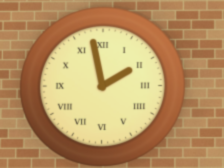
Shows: 1 h 58 min
